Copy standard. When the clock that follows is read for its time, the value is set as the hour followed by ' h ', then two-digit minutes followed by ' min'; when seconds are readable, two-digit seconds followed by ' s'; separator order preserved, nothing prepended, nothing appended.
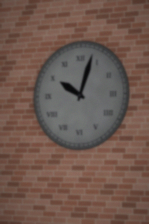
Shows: 10 h 03 min
